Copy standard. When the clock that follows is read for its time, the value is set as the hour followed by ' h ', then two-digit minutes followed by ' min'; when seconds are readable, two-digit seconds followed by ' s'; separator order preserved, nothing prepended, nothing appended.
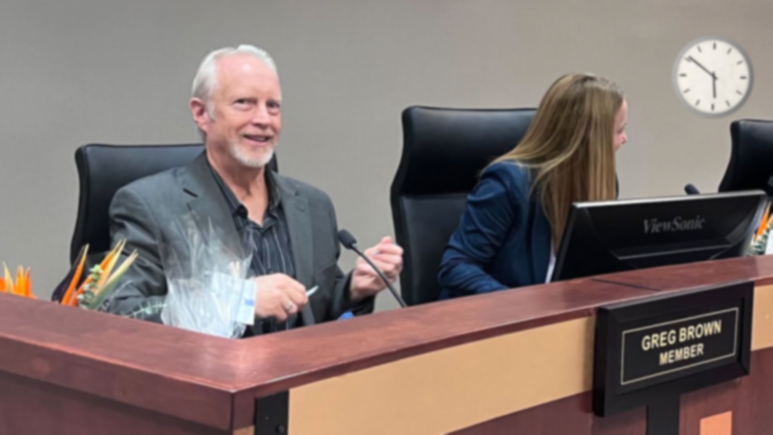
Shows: 5 h 51 min
